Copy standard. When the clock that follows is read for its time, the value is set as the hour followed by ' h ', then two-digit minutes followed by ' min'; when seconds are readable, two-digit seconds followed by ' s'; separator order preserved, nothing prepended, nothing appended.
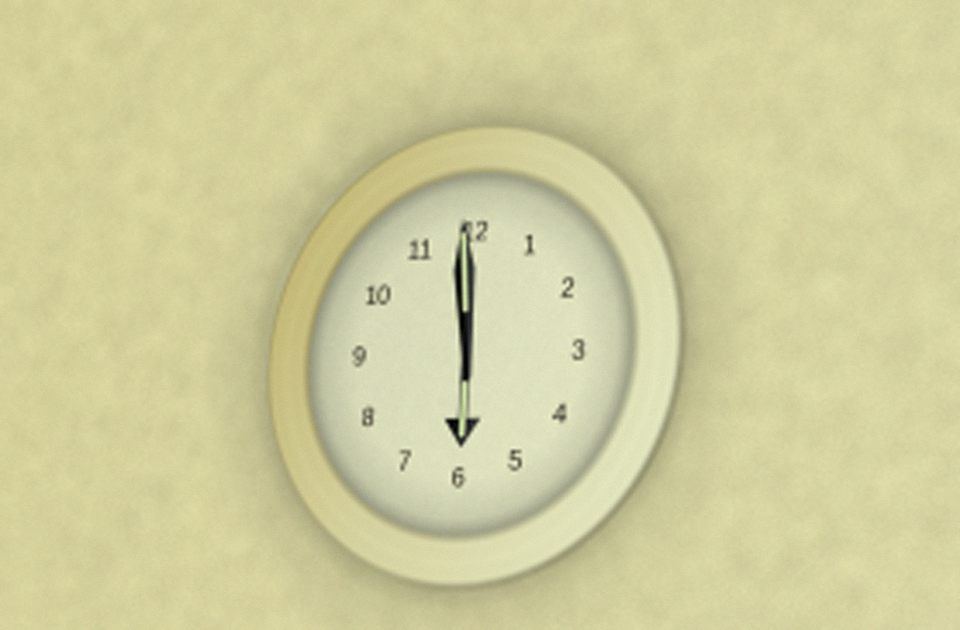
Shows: 5 h 59 min
